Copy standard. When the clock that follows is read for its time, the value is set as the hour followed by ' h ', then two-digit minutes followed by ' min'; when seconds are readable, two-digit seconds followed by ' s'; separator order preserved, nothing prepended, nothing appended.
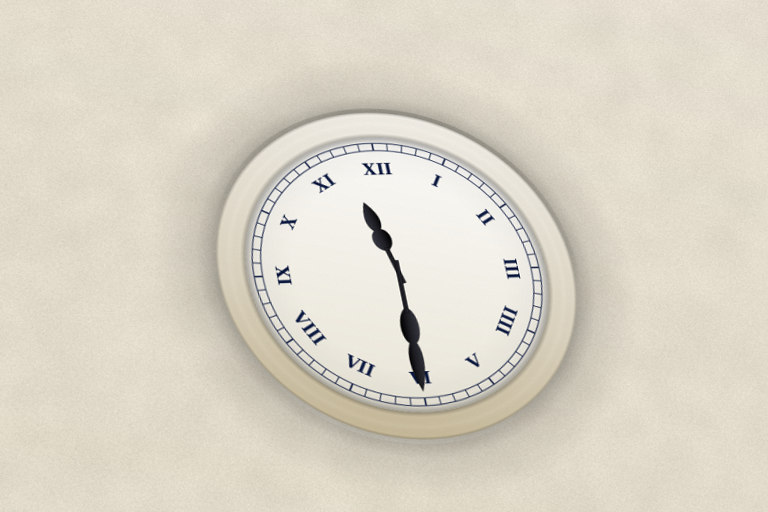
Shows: 11 h 30 min
